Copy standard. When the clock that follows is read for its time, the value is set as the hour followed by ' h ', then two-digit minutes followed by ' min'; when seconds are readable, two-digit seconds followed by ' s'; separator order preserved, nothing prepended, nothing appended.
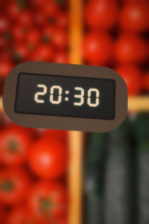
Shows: 20 h 30 min
